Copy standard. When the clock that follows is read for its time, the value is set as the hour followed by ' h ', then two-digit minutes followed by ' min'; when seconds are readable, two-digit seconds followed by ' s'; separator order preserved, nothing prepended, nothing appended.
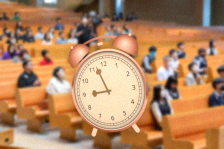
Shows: 8 h 57 min
